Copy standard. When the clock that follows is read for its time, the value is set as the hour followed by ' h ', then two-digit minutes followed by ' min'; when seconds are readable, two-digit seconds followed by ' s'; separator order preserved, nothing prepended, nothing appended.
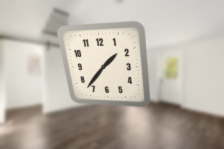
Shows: 1 h 37 min
